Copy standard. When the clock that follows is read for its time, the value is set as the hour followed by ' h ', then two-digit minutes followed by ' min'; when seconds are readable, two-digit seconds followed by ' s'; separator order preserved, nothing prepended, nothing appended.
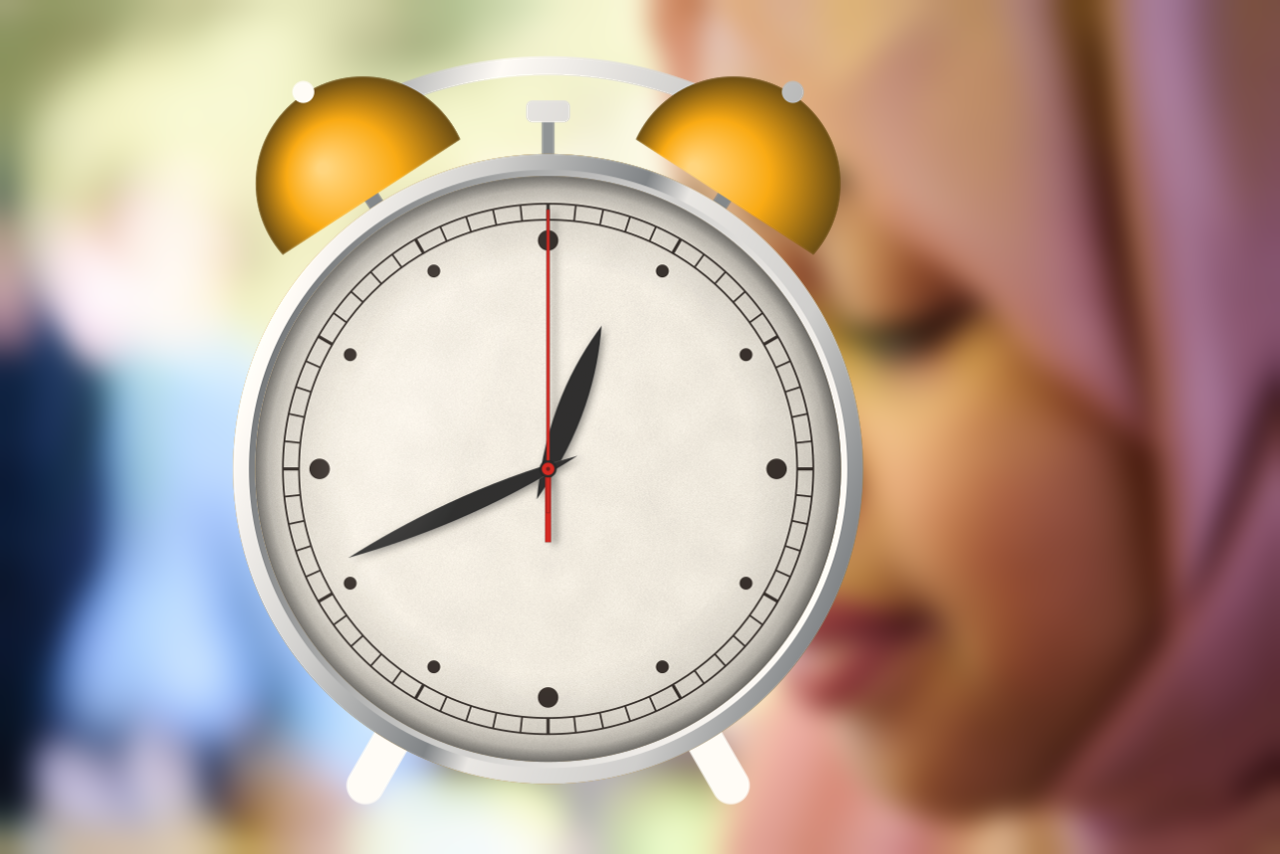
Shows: 12 h 41 min 00 s
